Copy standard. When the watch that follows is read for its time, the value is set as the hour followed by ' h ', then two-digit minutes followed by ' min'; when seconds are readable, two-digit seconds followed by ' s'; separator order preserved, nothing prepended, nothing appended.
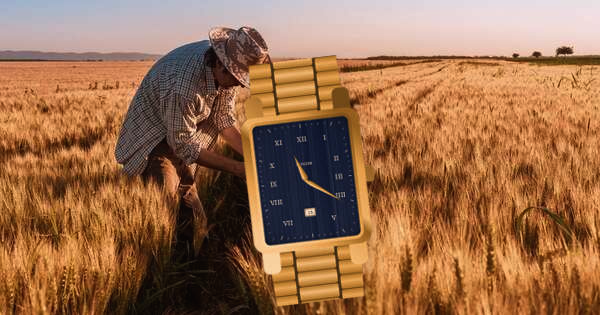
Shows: 11 h 21 min
